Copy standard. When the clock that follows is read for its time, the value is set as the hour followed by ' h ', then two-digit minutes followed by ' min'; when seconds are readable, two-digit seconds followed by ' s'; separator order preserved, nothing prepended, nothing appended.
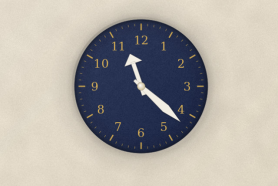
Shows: 11 h 22 min
